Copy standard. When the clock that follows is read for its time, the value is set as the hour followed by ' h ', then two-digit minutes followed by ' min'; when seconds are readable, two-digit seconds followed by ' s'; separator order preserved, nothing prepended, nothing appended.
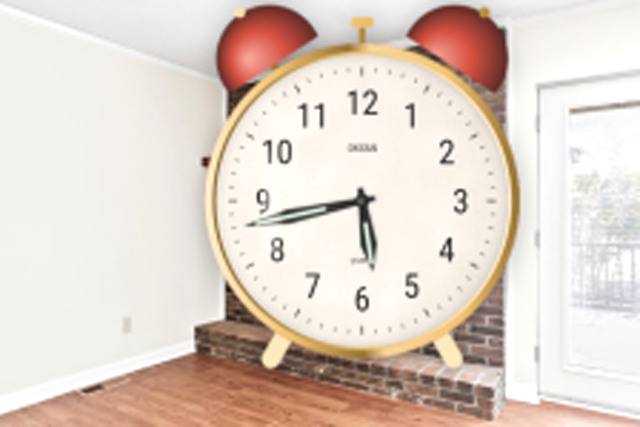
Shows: 5 h 43 min
